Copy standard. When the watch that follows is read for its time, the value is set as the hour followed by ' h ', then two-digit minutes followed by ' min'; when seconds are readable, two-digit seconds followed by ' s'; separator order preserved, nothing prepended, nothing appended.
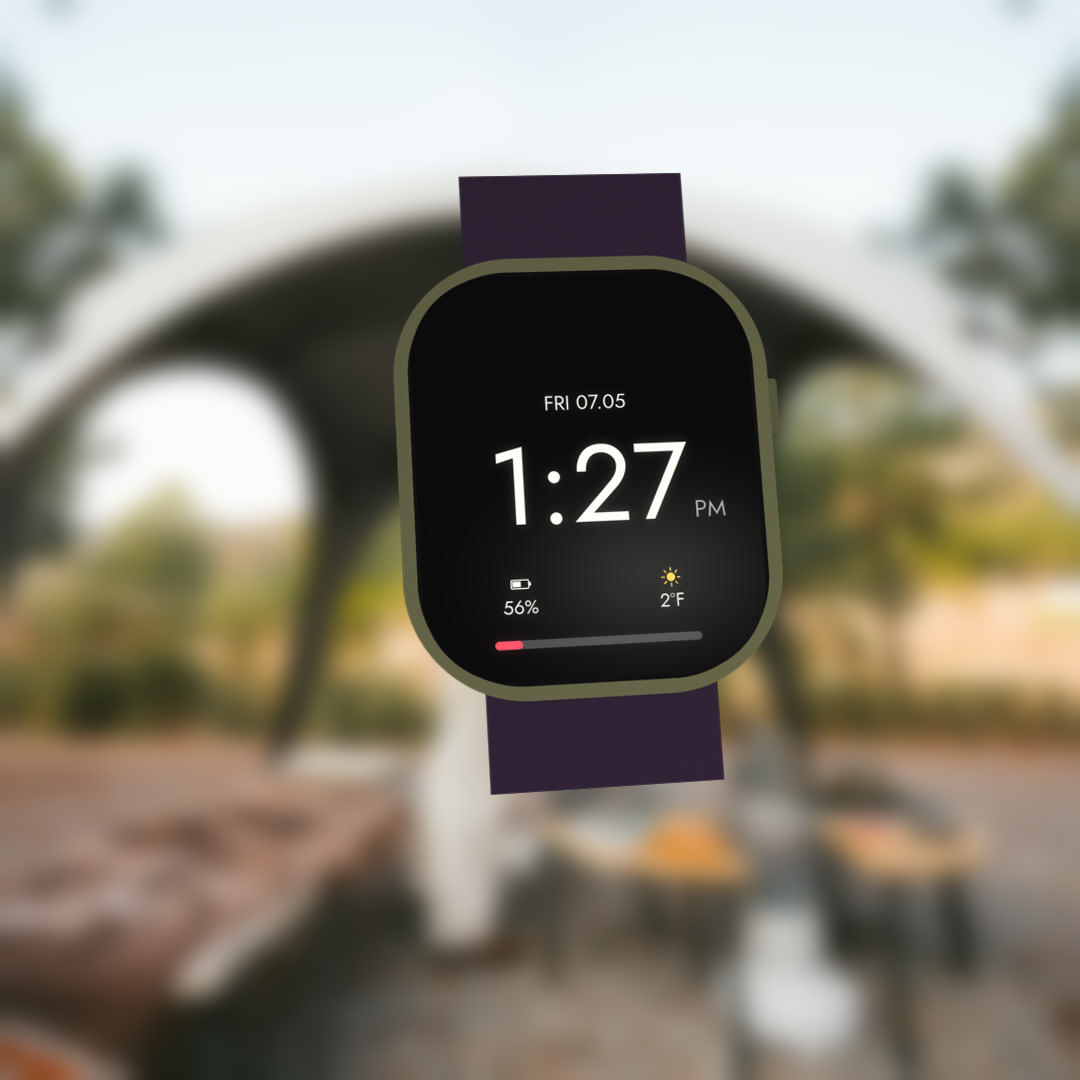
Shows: 1 h 27 min
